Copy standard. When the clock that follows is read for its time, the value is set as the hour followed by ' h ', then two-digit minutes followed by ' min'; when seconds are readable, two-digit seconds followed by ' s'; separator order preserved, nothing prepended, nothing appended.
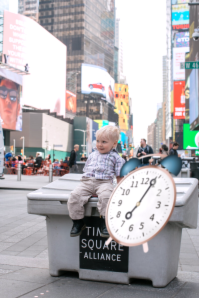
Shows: 7 h 04 min
